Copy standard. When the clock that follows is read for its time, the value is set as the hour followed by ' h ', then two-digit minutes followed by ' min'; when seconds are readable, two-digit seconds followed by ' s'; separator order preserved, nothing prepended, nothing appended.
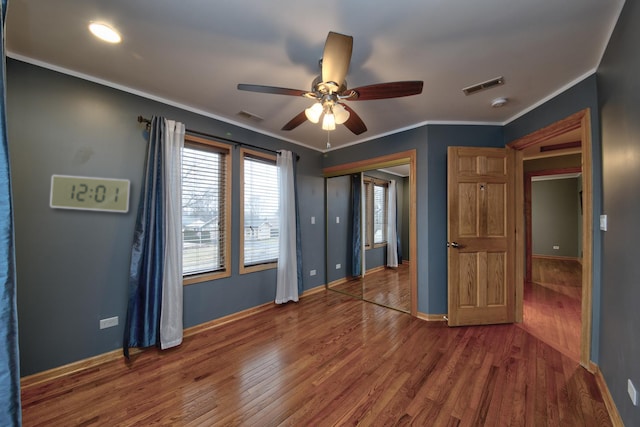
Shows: 12 h 01 min
